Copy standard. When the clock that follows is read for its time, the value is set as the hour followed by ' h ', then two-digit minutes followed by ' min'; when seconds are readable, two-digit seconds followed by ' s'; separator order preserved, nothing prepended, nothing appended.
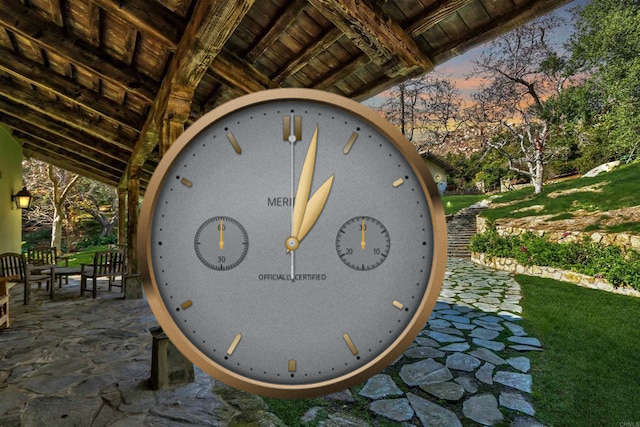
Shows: 1 h 02 min
